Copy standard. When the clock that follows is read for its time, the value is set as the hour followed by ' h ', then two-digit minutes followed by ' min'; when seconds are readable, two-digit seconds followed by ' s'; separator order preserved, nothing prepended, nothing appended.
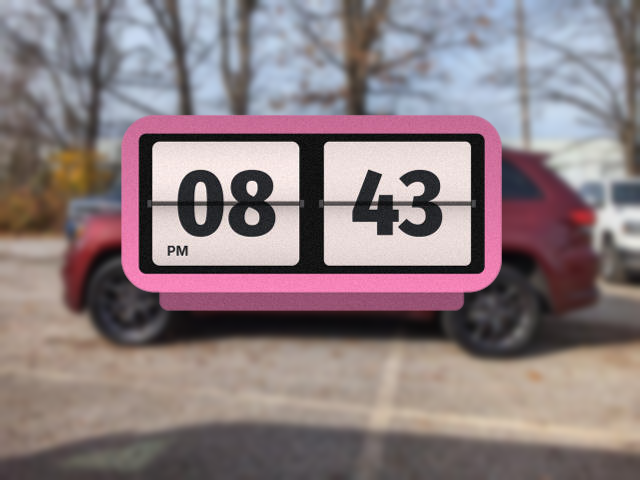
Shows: 8 h 43 min
